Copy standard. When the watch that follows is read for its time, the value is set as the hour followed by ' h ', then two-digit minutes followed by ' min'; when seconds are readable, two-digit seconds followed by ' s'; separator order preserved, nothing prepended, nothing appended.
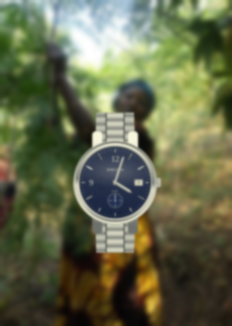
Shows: 4 h 03 min
